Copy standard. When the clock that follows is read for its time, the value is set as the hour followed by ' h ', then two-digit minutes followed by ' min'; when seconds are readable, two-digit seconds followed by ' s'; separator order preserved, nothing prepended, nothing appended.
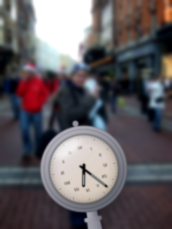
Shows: 6 h 23 min
